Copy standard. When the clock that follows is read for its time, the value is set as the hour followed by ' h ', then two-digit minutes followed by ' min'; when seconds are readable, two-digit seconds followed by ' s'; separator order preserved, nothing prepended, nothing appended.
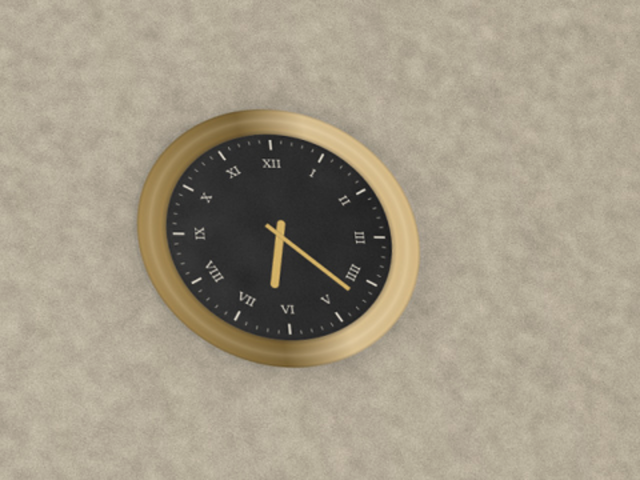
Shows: 6 h 22 min
